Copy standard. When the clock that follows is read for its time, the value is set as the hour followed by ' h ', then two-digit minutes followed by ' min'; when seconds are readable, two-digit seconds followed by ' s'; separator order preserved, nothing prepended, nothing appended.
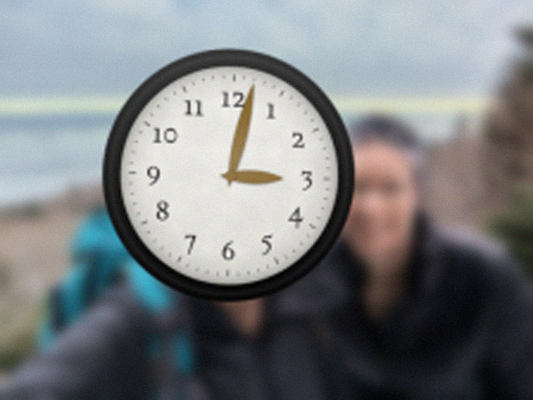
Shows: 3 h 02 min
